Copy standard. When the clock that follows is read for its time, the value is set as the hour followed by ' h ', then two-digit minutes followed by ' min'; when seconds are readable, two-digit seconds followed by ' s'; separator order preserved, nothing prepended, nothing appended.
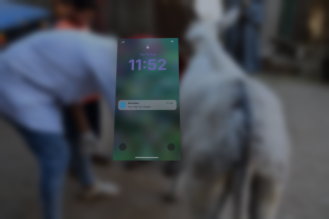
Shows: 11 h 52 min
